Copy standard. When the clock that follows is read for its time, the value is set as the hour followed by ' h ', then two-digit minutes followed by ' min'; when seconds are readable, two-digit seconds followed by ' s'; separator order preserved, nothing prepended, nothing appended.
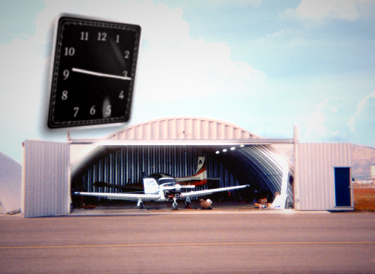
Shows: 9 h 16 min
